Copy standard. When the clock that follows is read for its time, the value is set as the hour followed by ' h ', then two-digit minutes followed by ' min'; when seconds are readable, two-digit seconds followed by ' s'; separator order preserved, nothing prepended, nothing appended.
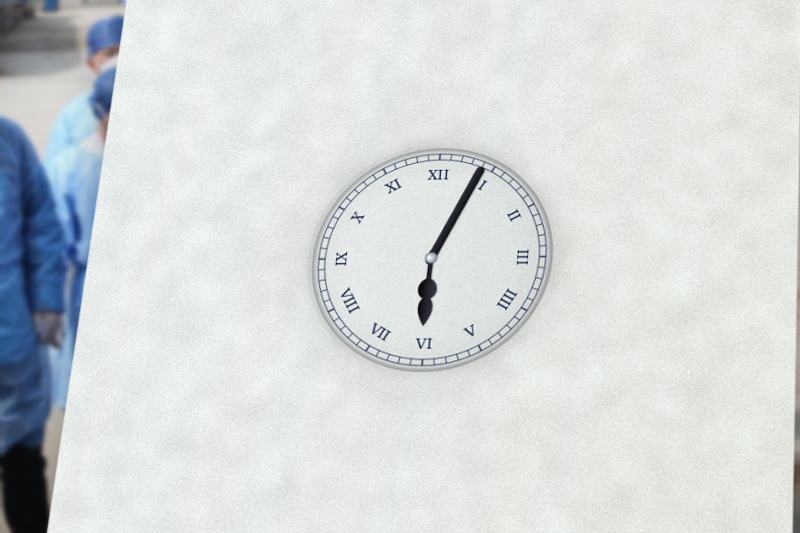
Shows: 6 h 04 min
